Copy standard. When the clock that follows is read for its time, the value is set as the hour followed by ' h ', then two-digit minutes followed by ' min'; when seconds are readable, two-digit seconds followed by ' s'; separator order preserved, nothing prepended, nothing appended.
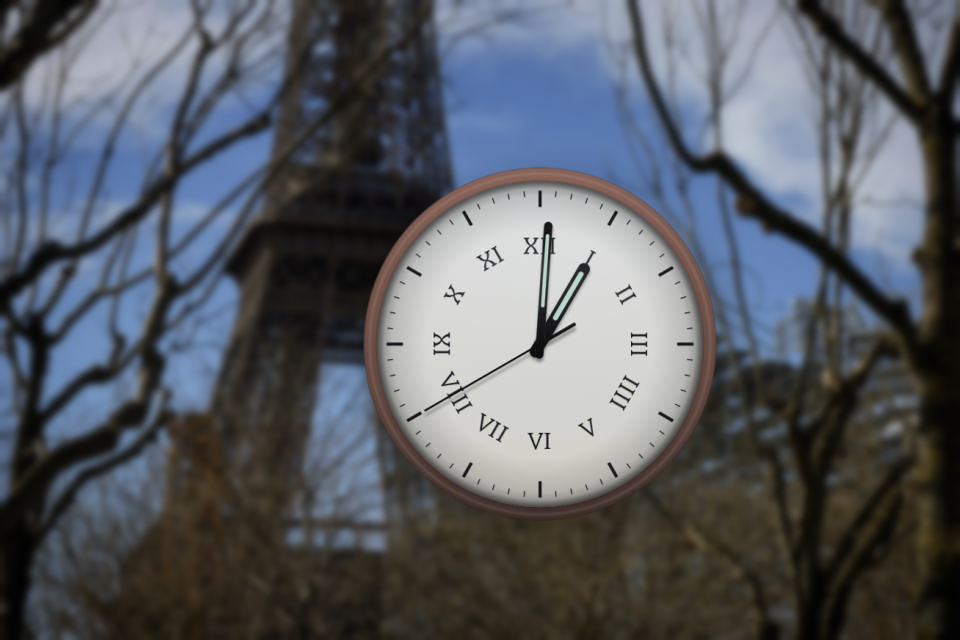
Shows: 1 h 00 min 40 s
